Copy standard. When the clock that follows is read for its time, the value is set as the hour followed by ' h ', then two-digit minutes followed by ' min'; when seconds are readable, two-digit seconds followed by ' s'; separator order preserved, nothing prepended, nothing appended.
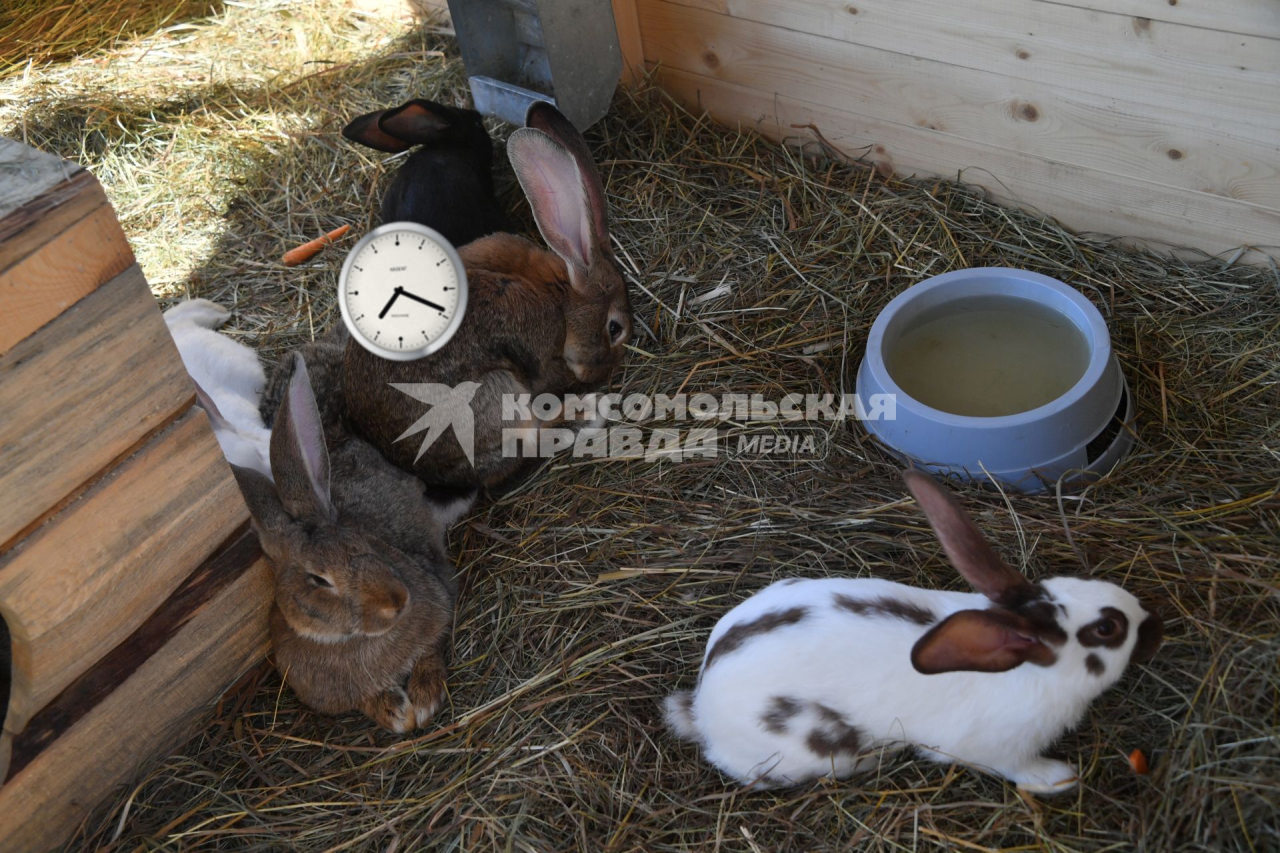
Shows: 7 h 19 min
